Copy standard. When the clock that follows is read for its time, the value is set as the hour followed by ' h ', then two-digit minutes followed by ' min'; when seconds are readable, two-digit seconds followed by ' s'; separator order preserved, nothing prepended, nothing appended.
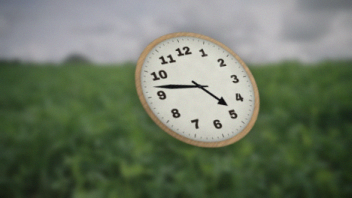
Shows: 4 h 47 min
